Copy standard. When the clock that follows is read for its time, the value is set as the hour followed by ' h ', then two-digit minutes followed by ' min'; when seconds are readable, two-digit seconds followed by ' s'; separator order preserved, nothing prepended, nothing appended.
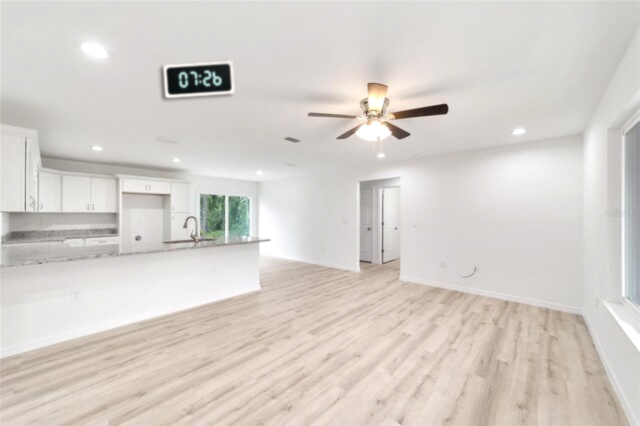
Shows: 7 h 26 min
